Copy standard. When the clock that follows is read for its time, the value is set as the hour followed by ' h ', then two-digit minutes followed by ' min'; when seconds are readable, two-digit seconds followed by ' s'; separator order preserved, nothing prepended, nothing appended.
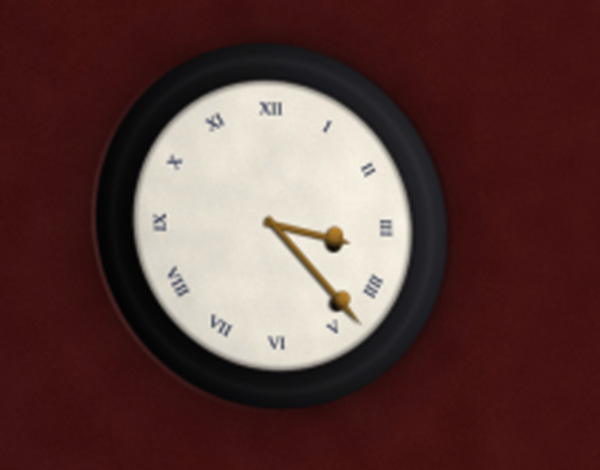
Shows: 3 h 23 min
